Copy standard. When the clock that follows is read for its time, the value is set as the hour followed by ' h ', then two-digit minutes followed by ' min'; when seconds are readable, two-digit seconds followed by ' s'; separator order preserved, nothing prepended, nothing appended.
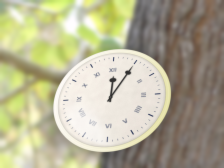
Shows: 12 h 05 min
